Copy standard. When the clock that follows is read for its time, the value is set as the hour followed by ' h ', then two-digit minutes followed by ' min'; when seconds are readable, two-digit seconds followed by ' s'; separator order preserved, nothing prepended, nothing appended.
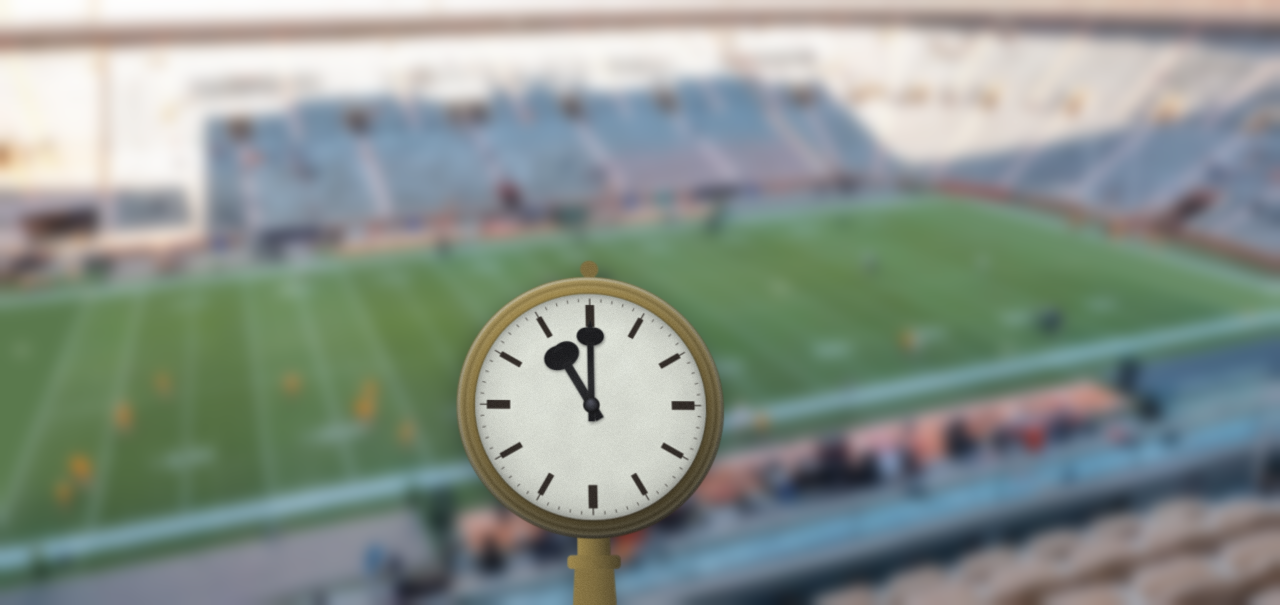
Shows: 11 h 00 min
